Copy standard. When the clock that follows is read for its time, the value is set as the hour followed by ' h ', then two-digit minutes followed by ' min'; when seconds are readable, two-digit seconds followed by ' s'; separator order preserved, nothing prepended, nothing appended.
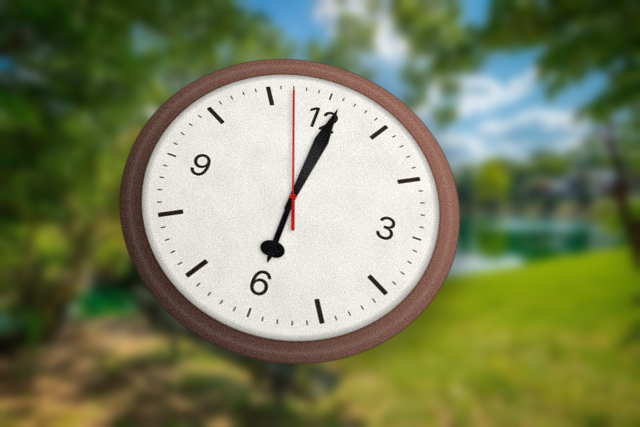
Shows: 6 h 00 min 57 s
